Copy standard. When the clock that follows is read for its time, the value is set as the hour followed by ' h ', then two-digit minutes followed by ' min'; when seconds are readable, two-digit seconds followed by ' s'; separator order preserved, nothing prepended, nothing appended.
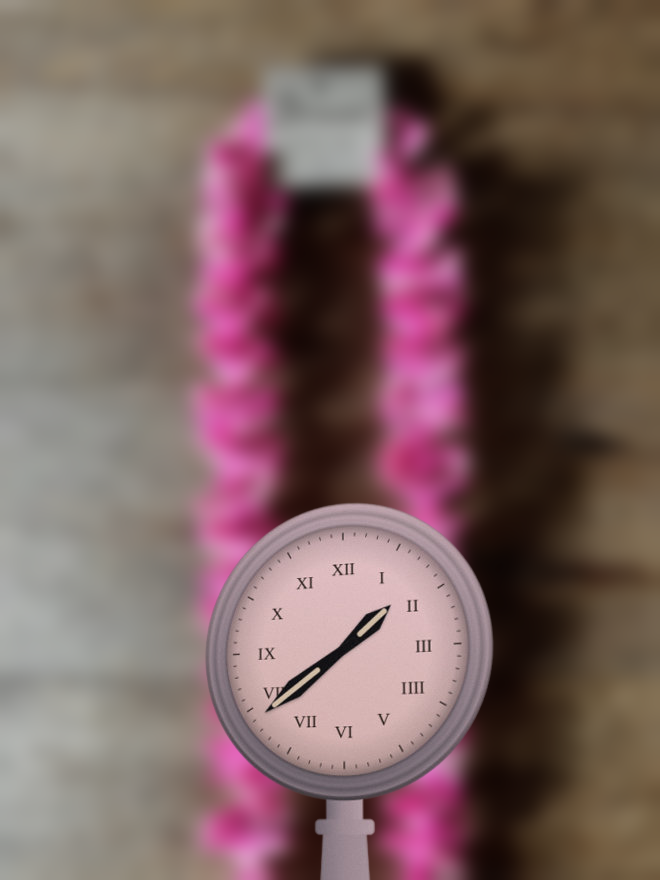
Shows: 1 h 39 min
